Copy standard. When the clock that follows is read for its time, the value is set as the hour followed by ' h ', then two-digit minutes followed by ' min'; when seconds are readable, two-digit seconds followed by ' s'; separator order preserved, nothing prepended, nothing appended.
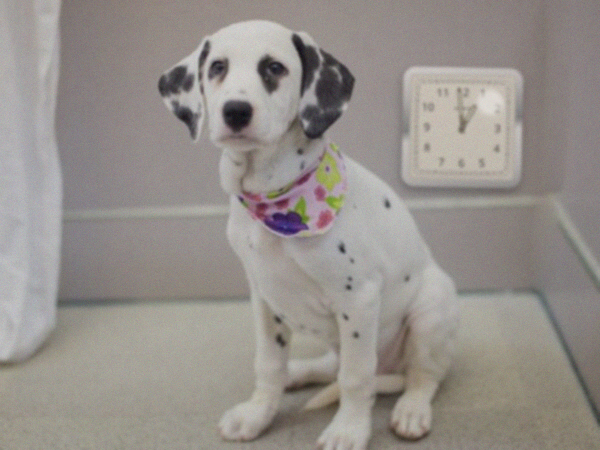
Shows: 12 h 59 min
